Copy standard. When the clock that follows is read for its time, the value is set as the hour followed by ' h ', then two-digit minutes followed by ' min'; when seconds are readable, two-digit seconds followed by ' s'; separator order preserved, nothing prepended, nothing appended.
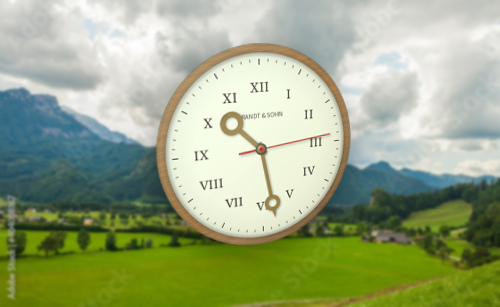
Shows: 10 h 28 min 14 s
